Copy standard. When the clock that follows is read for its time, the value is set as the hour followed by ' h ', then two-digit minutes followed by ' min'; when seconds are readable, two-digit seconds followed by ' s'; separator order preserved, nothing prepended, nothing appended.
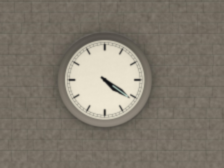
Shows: 4 h 21 min
